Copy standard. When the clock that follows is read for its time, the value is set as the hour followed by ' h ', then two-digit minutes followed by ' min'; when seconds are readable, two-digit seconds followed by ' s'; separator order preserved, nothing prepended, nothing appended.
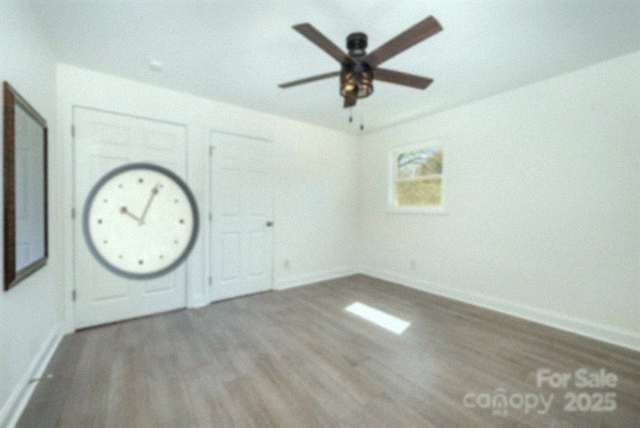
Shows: 10 h 04 min
